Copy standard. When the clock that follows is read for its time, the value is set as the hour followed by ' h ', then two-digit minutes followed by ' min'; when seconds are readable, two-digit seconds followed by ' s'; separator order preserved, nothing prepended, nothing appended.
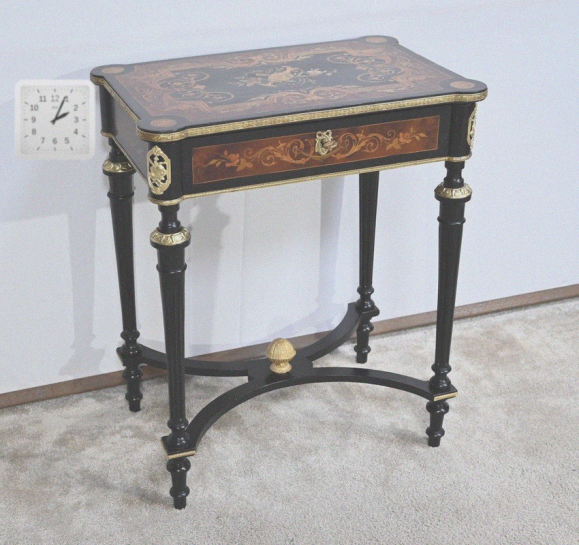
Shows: 2 h 04 min
